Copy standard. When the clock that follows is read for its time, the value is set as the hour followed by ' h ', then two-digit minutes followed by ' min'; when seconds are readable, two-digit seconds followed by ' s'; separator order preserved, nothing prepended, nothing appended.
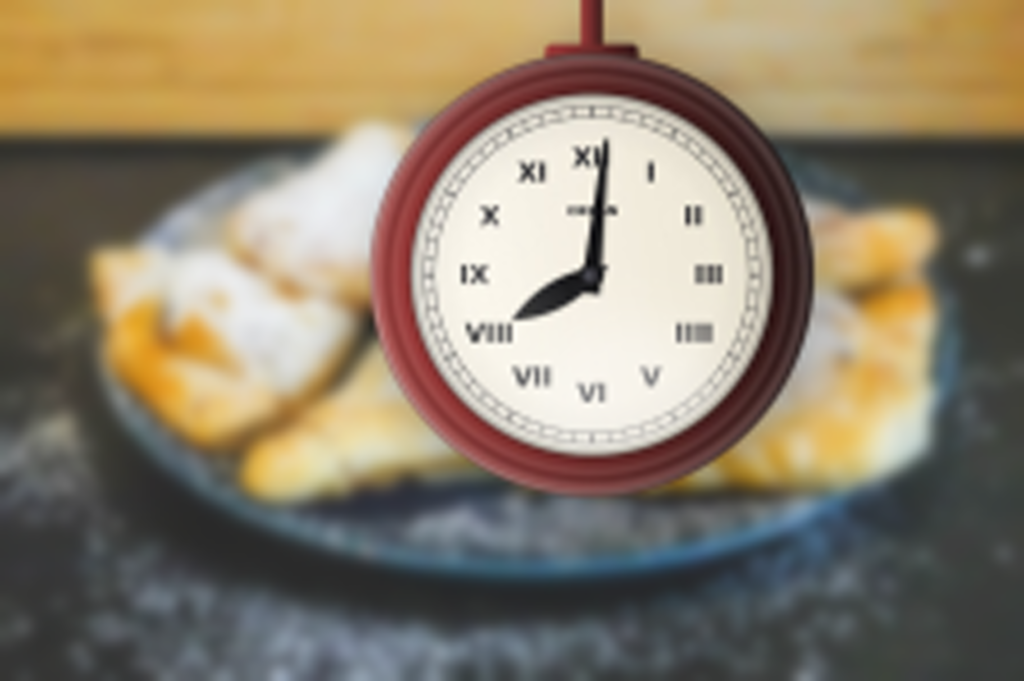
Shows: 8 h 01 min
